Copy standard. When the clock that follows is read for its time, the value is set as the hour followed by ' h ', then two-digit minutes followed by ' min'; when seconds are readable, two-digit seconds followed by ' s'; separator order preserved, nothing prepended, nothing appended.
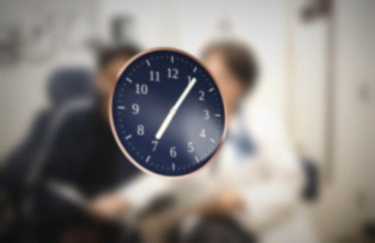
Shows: 7 h 06 min
